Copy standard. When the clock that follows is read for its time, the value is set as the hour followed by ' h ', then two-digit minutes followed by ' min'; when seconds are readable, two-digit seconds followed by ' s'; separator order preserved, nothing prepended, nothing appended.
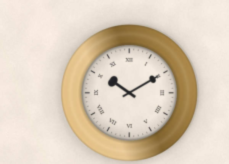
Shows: 10 h 10 min
